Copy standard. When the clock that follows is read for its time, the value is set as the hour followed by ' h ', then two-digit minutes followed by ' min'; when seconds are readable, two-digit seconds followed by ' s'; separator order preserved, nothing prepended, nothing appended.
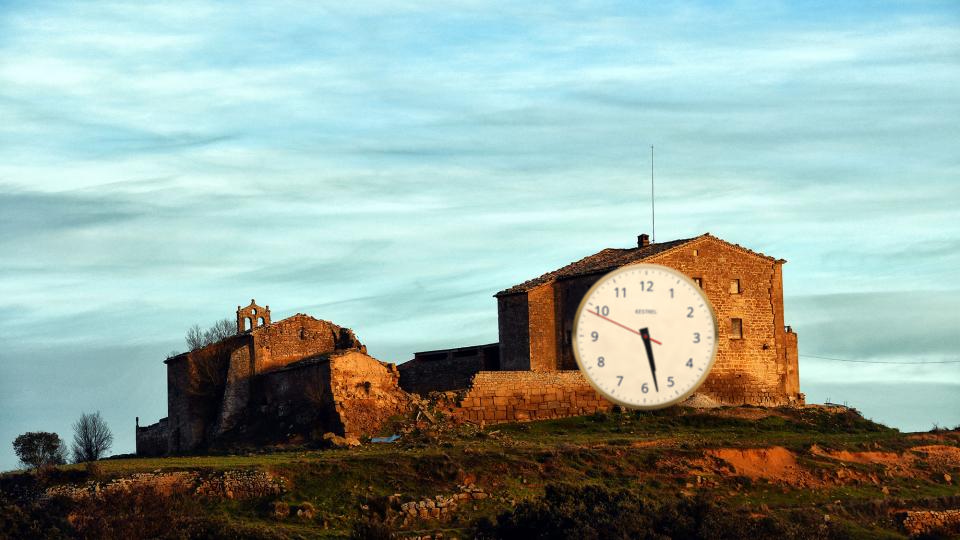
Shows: 5 h 27 min 49 s
